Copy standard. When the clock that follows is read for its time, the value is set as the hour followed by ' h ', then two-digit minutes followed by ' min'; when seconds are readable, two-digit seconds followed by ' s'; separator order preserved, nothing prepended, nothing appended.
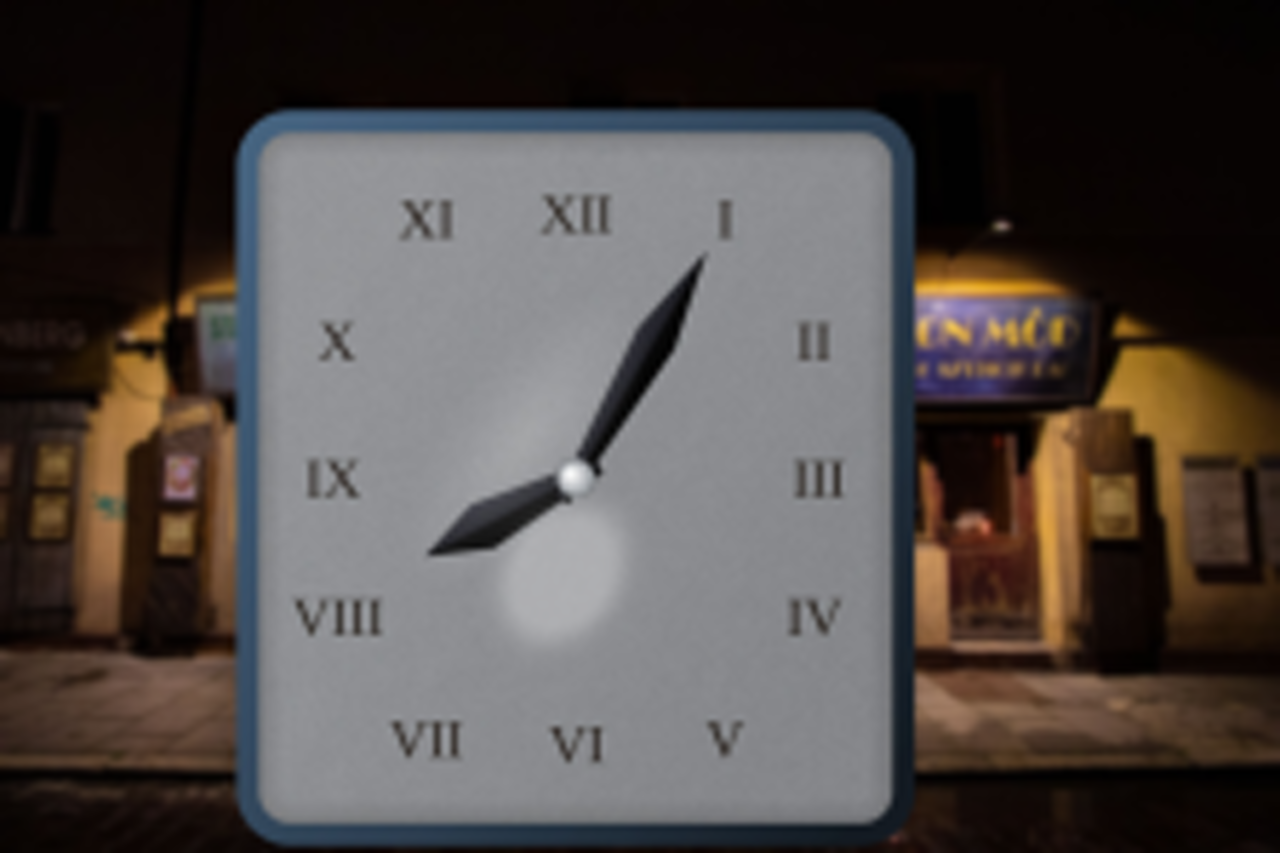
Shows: 8 h 05 min
